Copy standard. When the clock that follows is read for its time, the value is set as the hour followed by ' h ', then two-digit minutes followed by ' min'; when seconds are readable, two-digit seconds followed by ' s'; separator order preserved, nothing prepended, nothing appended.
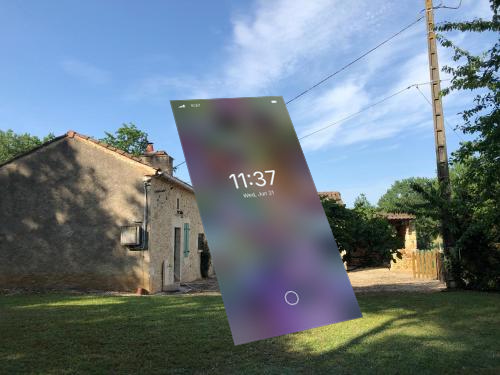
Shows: 11 h 37 min
